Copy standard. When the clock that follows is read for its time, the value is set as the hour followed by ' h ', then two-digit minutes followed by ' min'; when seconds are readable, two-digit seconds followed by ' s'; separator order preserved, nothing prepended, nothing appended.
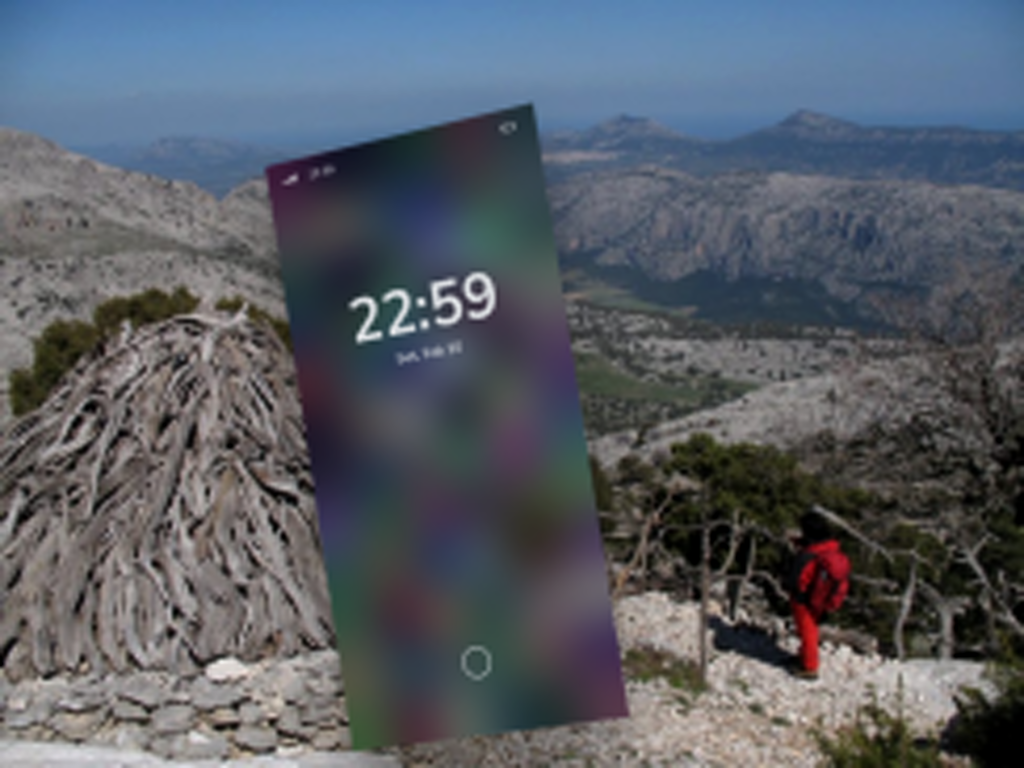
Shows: 22 h 59 min
